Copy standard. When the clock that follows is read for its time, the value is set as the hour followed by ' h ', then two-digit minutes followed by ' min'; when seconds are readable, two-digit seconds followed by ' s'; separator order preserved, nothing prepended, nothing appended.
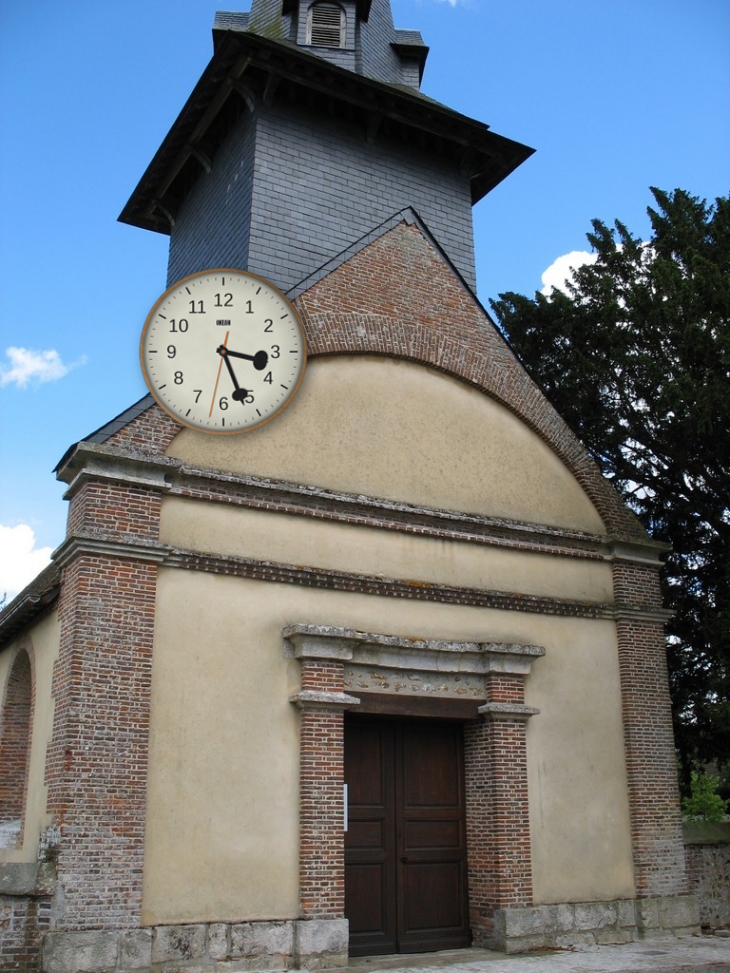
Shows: 3 h 26 min 32 s
